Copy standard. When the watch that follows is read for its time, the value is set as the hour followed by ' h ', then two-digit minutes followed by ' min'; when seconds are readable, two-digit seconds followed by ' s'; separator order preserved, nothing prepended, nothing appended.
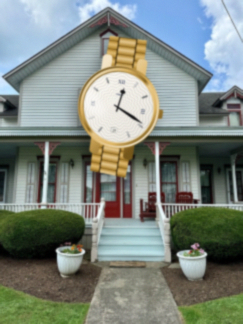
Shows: 12 h 19 min
